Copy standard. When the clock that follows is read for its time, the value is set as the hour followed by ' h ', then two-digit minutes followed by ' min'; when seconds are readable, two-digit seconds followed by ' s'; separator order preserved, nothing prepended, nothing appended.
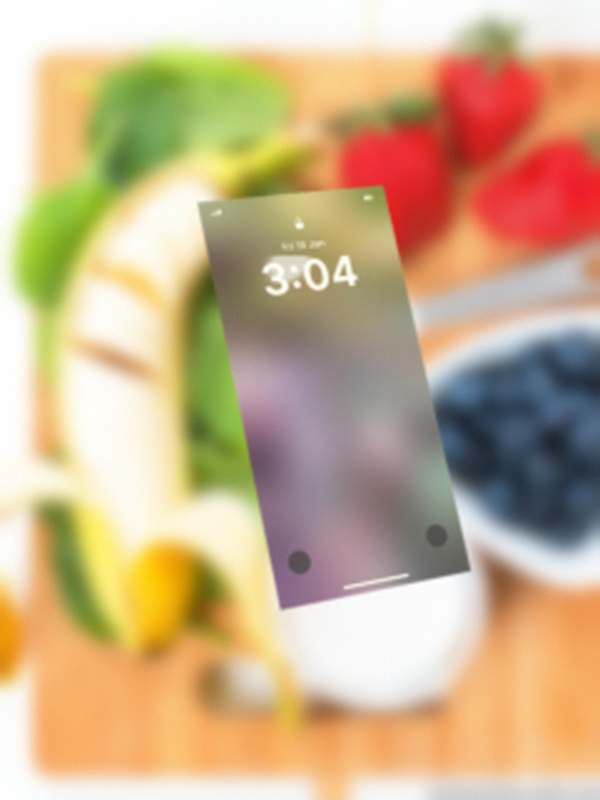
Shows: 3 h 04 min
